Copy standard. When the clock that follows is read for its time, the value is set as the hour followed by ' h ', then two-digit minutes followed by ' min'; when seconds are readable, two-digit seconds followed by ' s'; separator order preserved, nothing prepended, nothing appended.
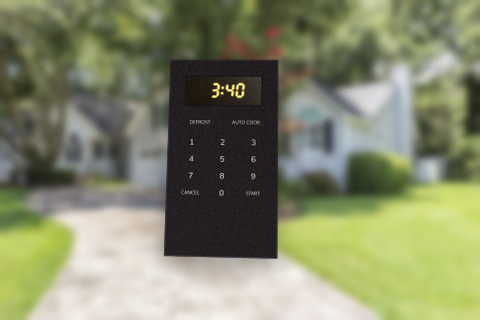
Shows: 3 h 40 min
